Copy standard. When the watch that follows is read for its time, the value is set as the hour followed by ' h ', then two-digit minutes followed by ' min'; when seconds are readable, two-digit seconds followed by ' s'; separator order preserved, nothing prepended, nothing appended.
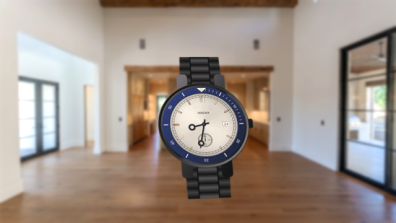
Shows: 8 h 32 min
